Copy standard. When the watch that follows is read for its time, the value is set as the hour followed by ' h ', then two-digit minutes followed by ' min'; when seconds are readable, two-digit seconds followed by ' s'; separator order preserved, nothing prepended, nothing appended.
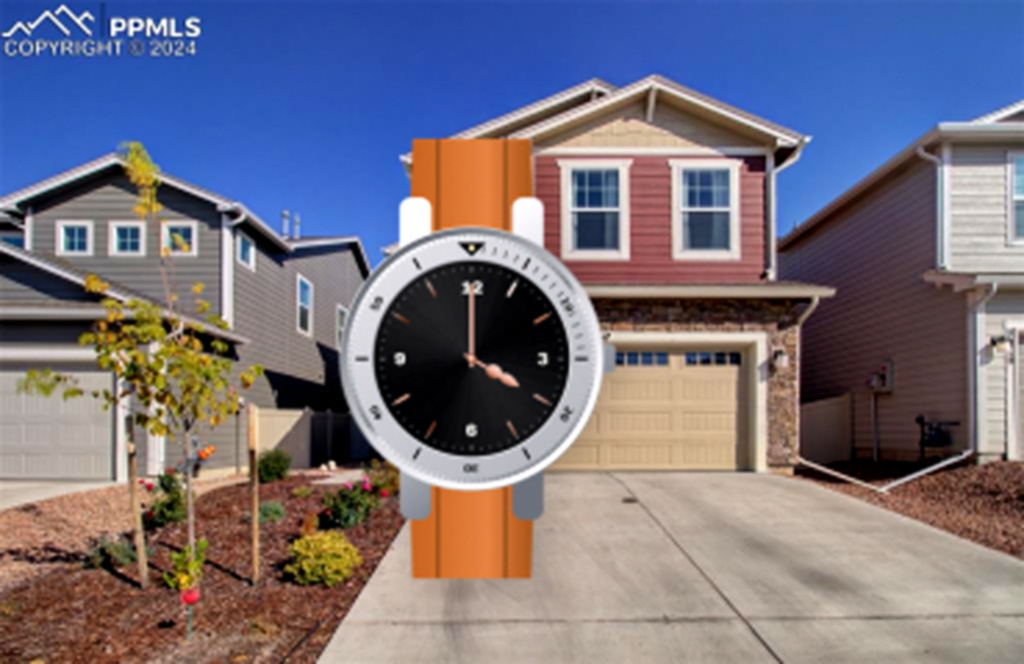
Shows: 4 h 00 min
